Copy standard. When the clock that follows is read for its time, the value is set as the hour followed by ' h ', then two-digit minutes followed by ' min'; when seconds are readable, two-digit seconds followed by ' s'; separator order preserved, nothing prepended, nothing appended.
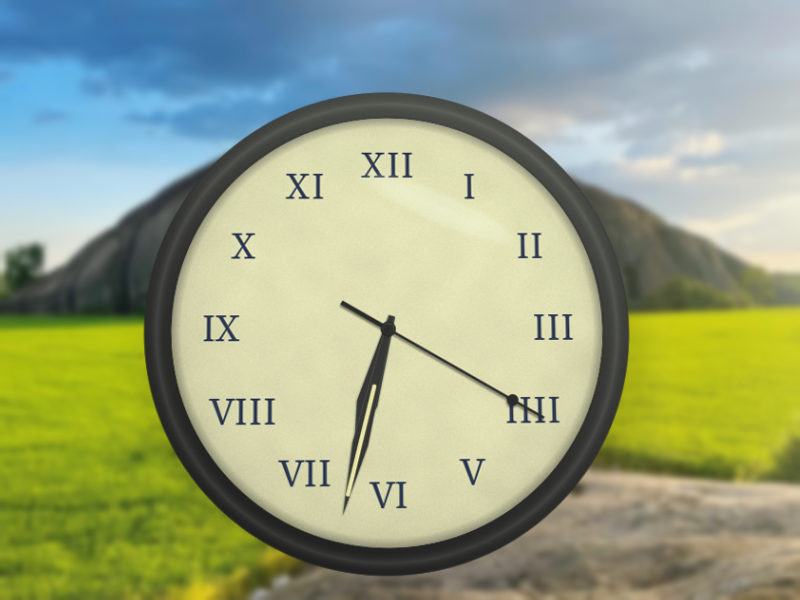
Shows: 6 h 32 min 20 s
